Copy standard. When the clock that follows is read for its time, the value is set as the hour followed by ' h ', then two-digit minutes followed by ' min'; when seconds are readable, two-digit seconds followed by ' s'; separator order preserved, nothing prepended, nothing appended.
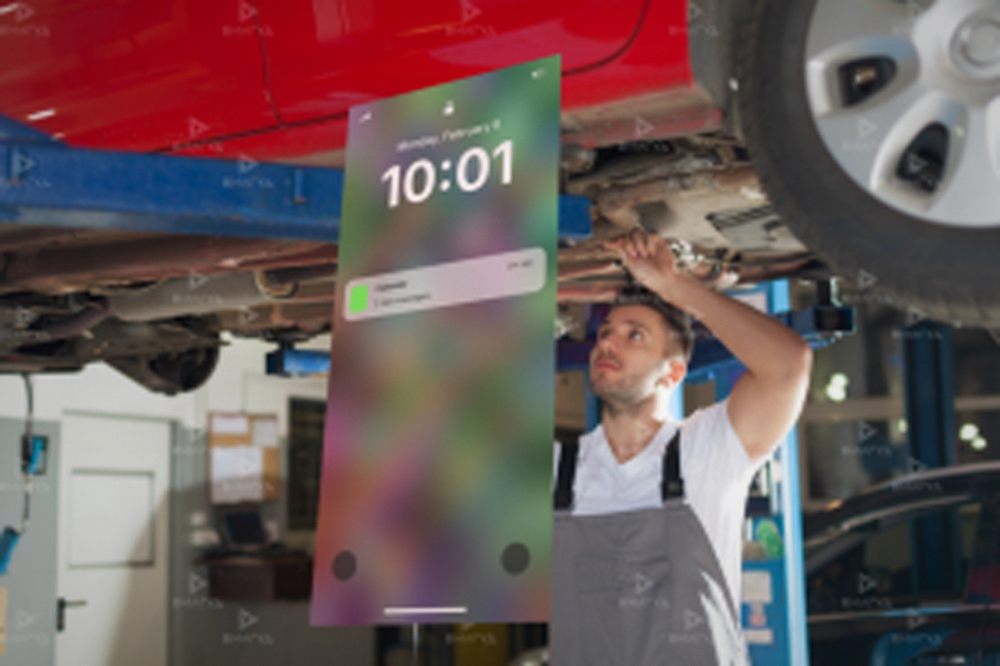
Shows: 10 h 01 min
